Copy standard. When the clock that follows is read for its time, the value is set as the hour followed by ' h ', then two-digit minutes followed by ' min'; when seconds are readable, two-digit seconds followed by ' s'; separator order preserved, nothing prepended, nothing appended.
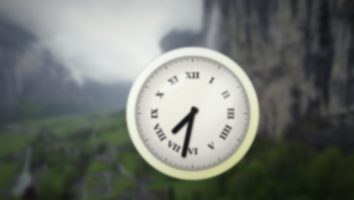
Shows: 7 h 32 min
